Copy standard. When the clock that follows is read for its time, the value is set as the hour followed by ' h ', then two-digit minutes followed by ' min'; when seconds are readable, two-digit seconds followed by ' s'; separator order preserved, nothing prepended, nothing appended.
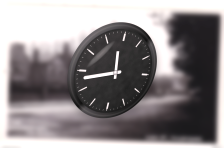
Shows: 11 h 43 min
